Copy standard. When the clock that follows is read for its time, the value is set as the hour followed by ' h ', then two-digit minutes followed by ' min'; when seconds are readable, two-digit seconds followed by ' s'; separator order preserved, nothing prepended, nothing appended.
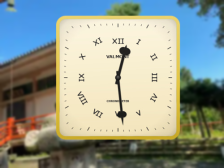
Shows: 12 h 29 min
